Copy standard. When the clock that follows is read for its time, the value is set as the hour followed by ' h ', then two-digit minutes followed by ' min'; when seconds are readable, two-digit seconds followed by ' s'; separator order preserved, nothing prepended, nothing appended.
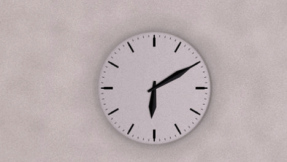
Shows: 6 h 10 min
